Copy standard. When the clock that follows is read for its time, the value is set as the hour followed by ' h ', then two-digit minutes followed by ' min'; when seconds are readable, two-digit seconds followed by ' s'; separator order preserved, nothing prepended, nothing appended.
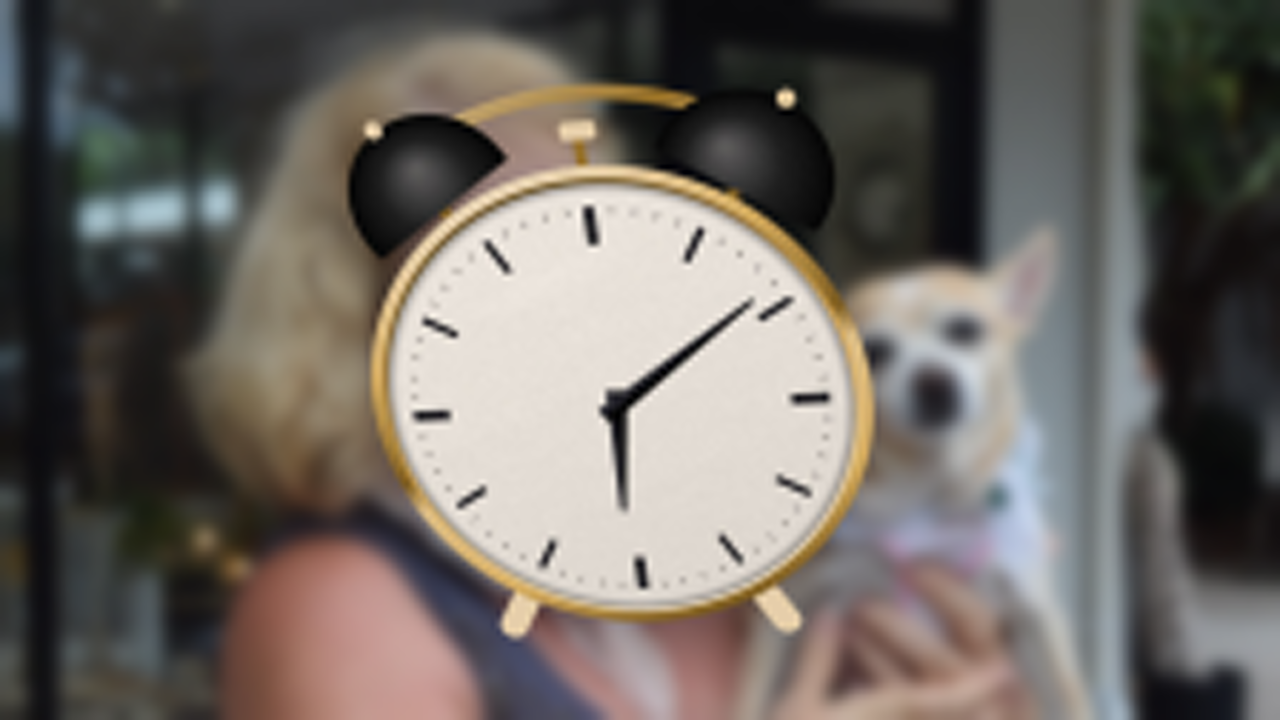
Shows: 6 h 09 min
